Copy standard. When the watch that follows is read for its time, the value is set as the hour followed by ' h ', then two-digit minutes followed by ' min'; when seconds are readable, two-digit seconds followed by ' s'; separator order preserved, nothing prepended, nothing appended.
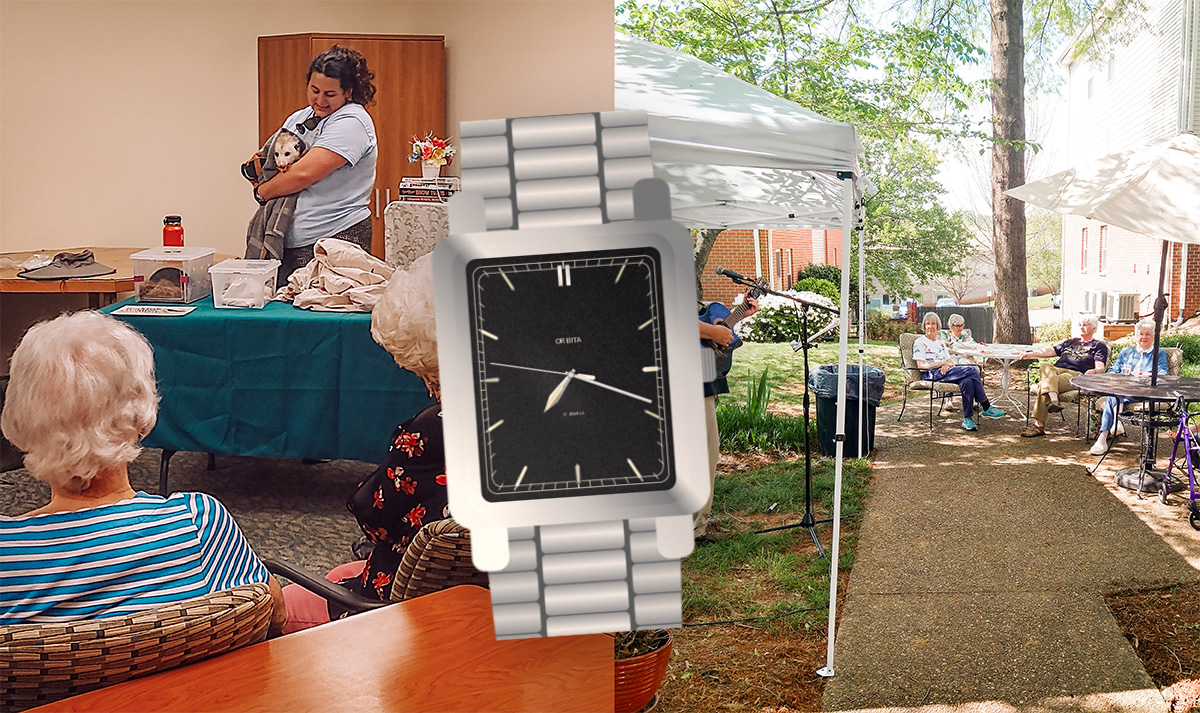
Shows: 7 h 18 min 47 s
